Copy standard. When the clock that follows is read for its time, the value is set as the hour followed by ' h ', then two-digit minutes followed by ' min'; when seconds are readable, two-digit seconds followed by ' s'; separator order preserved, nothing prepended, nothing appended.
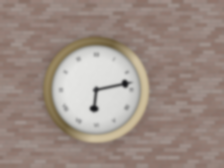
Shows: 6 h 13 min
